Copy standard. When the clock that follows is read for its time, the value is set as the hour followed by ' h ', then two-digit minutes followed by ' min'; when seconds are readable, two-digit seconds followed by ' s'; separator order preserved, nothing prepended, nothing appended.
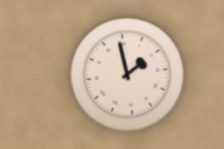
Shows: 1 h 59 min
